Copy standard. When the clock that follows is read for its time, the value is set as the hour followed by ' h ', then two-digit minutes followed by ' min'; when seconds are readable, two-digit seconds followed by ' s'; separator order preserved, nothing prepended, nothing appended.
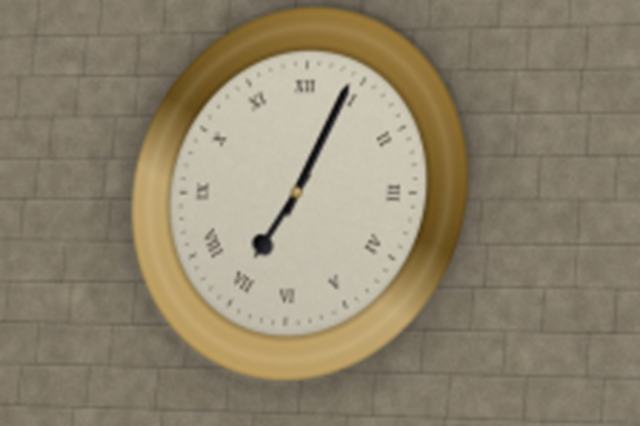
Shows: 7 h 04 min
